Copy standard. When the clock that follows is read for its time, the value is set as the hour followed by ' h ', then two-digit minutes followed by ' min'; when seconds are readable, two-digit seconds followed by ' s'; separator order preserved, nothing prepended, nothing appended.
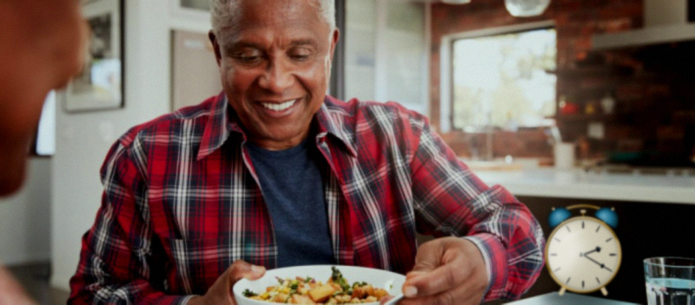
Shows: 2 h 20 min
